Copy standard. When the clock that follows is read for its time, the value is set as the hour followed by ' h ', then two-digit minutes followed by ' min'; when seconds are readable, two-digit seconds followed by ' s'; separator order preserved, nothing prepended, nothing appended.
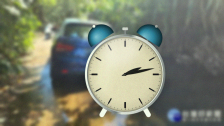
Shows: 2 h 13 min
